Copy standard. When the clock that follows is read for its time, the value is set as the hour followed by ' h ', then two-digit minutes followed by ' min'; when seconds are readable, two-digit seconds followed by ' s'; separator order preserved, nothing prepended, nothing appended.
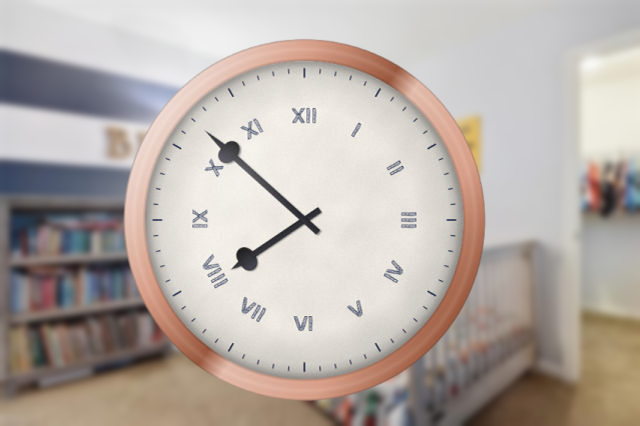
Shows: 7 h 52 min
